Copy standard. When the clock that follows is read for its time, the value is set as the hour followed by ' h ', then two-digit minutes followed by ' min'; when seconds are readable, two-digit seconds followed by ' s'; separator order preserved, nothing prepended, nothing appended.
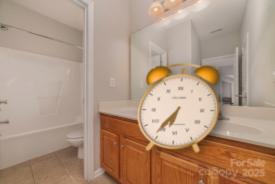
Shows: 6 h 36 min
